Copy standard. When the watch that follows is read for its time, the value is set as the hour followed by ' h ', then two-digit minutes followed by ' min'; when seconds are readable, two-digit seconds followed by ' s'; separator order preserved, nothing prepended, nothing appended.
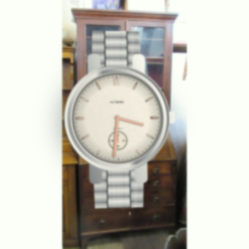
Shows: 3 h 31 min
